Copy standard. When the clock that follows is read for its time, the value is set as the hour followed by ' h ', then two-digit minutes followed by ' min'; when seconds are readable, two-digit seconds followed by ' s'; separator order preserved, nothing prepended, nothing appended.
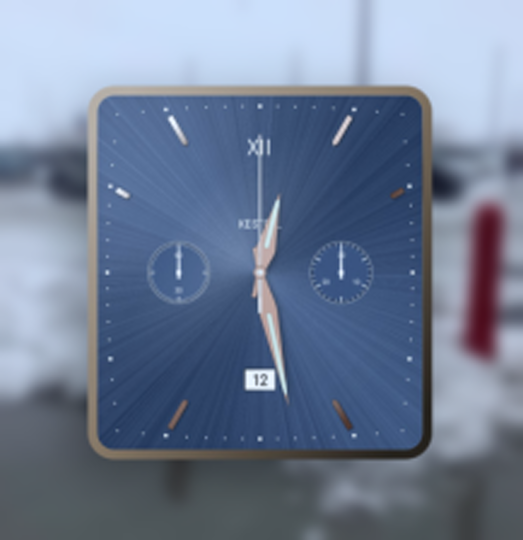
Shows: 12 h 28 min
